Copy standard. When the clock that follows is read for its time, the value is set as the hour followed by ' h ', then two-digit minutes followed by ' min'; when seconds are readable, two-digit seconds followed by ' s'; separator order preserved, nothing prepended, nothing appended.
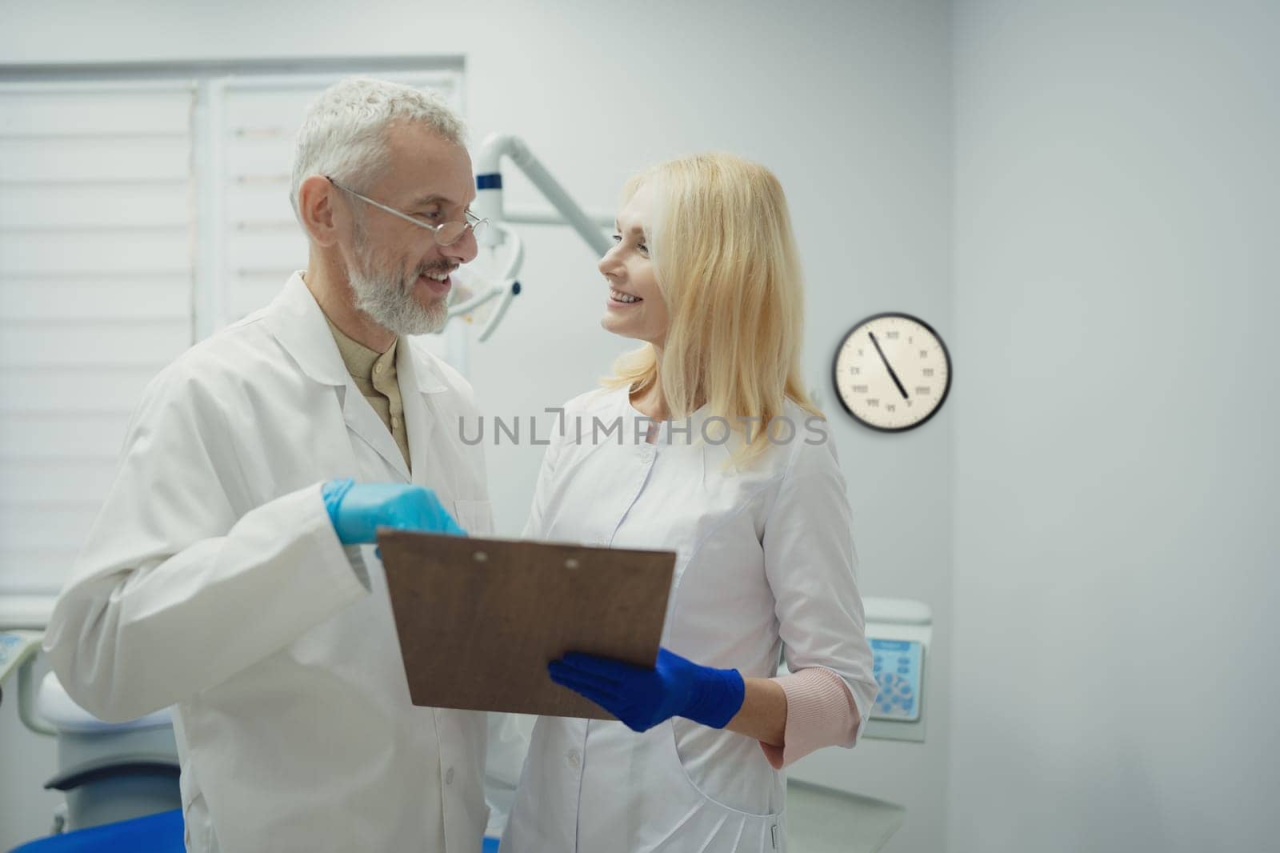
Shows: 4 h 55 min
